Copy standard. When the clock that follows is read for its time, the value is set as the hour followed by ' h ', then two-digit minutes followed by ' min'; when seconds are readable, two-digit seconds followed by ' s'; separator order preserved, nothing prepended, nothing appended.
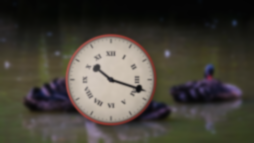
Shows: 10 h 18 min
